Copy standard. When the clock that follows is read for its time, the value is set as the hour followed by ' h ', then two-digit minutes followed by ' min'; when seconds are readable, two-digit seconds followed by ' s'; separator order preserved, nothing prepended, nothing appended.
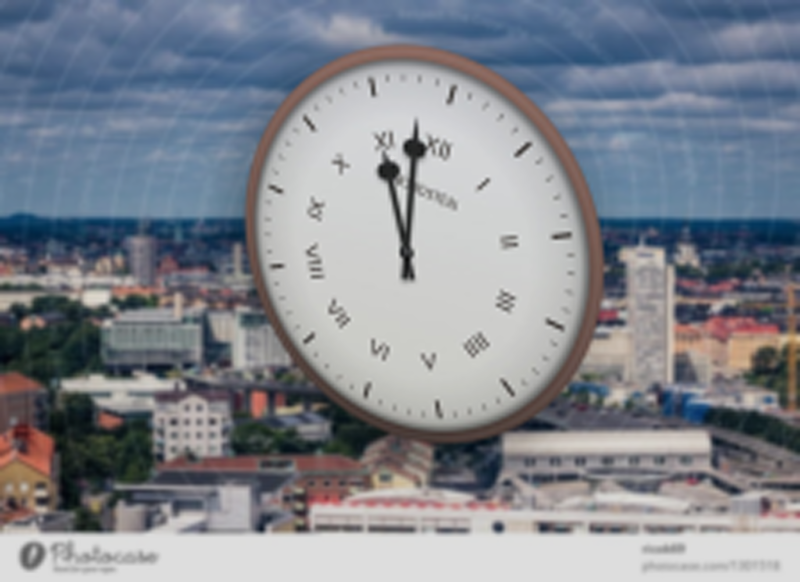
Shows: 10 h 58 min
